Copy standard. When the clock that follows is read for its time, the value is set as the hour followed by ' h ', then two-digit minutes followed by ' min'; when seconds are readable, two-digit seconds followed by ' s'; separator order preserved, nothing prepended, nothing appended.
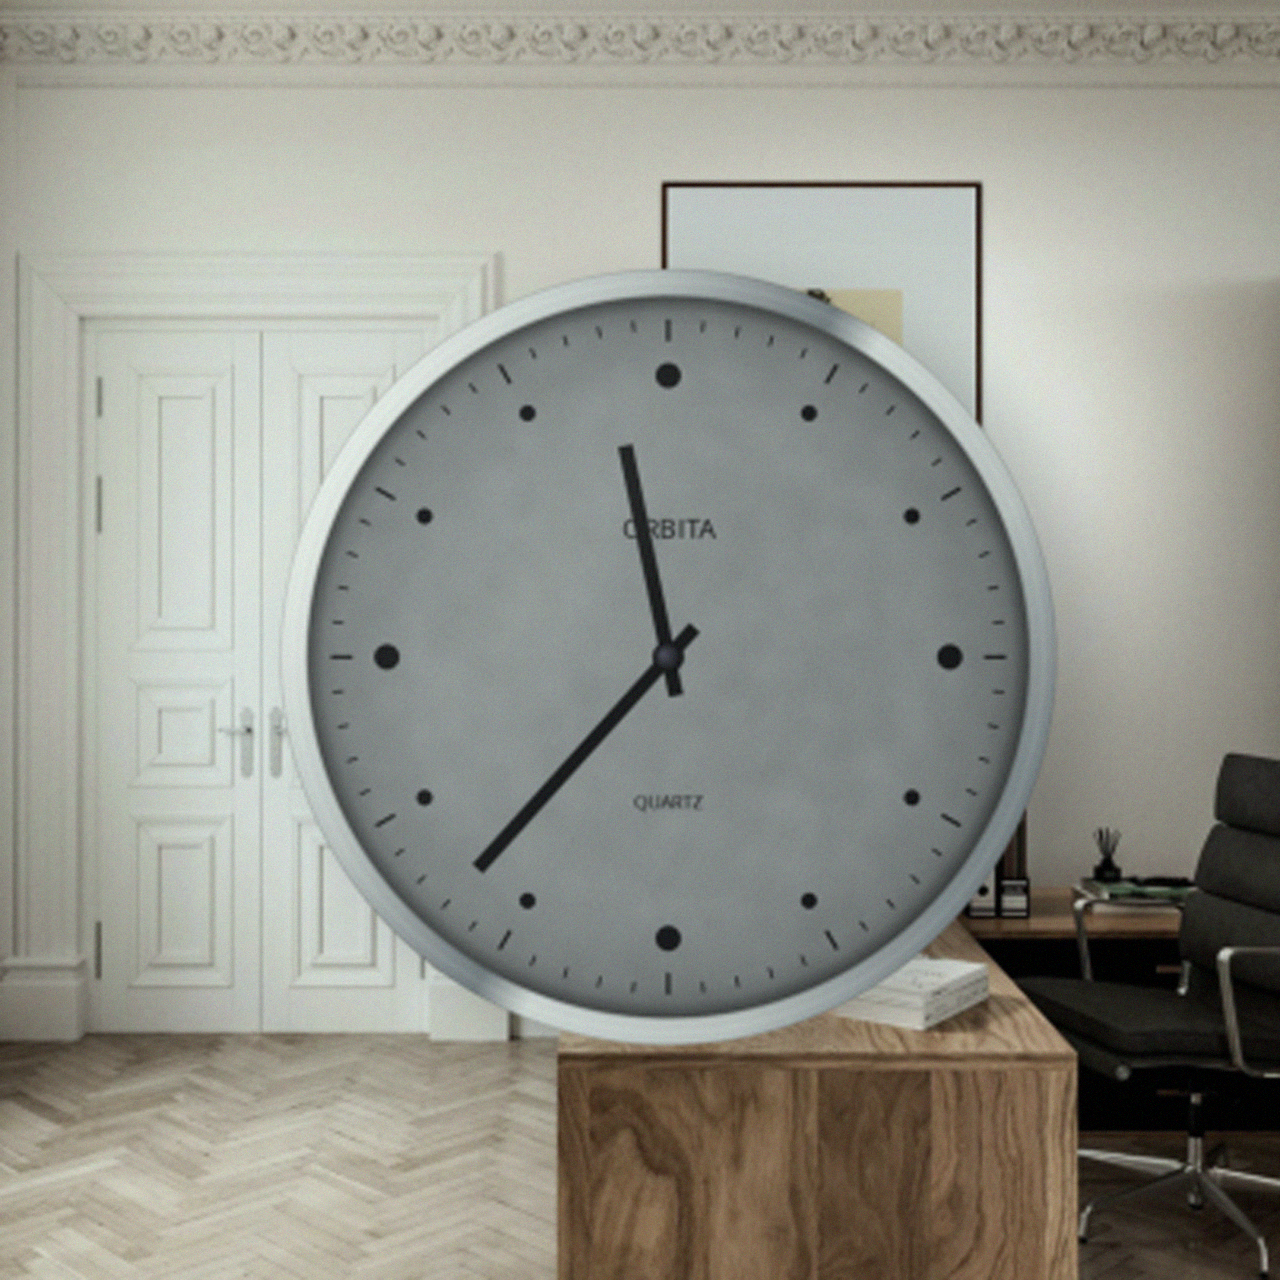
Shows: 11 h 37 min
